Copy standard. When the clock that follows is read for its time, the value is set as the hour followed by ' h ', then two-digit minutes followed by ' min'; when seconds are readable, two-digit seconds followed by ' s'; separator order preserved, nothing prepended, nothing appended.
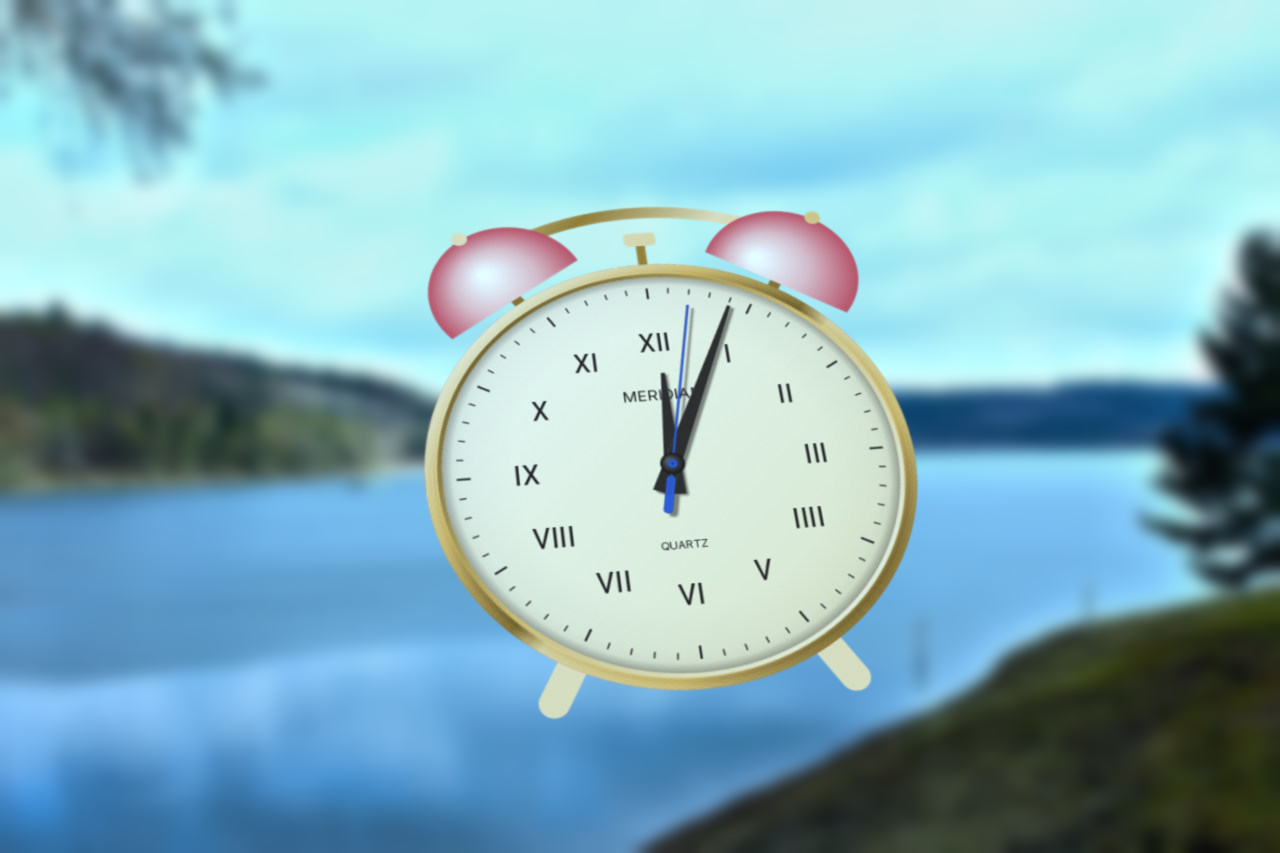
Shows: 12 h 04 min 02 s
